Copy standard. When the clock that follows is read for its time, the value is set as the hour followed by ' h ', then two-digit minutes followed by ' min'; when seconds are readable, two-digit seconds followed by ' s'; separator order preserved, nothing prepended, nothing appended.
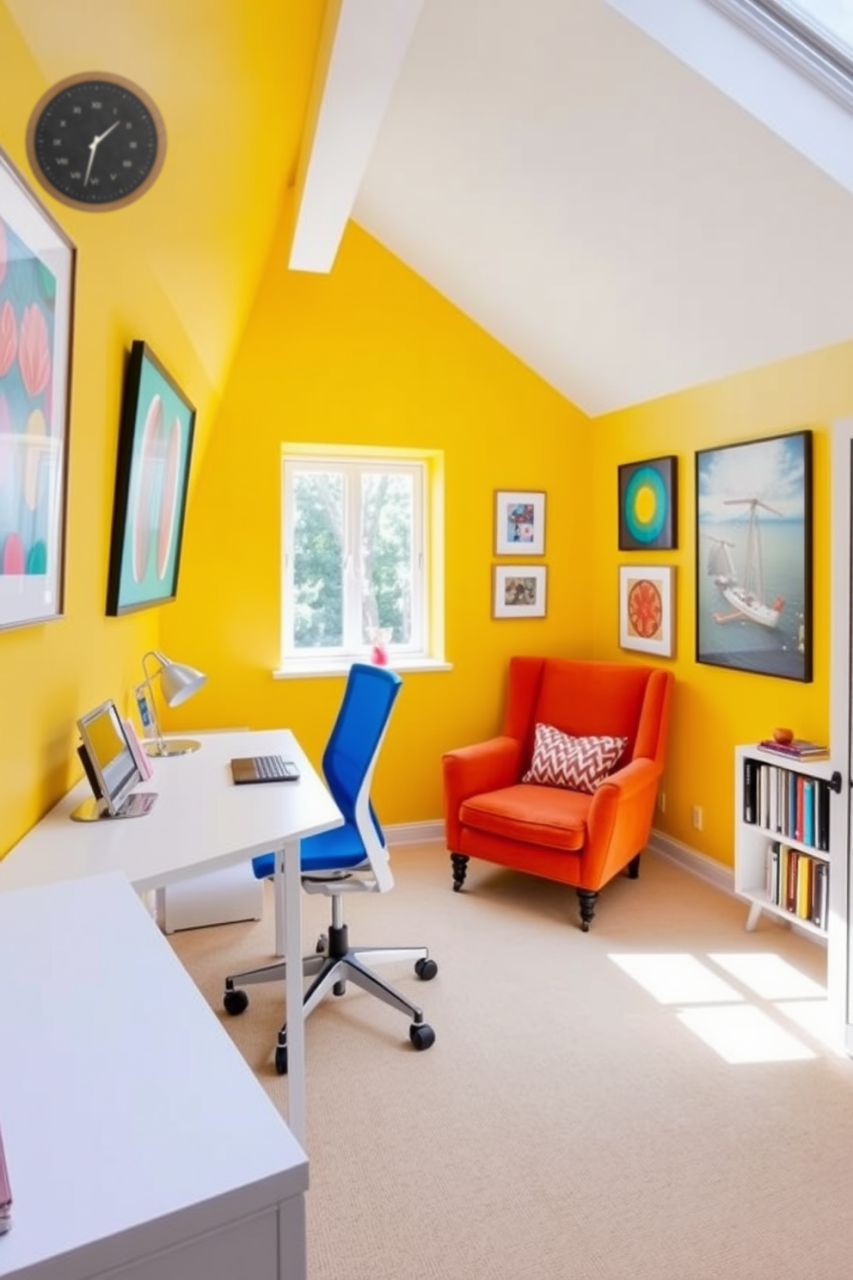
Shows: 1 h 32 min
